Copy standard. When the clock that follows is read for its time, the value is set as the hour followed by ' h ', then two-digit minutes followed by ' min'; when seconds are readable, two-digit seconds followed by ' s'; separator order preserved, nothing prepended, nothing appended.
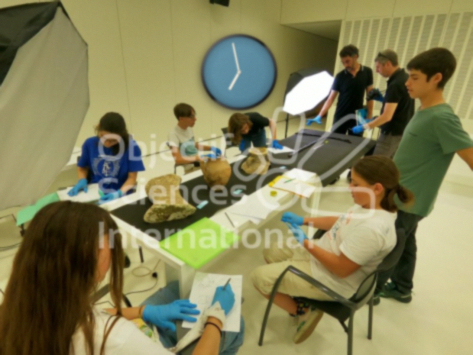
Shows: 6 h 58 min
